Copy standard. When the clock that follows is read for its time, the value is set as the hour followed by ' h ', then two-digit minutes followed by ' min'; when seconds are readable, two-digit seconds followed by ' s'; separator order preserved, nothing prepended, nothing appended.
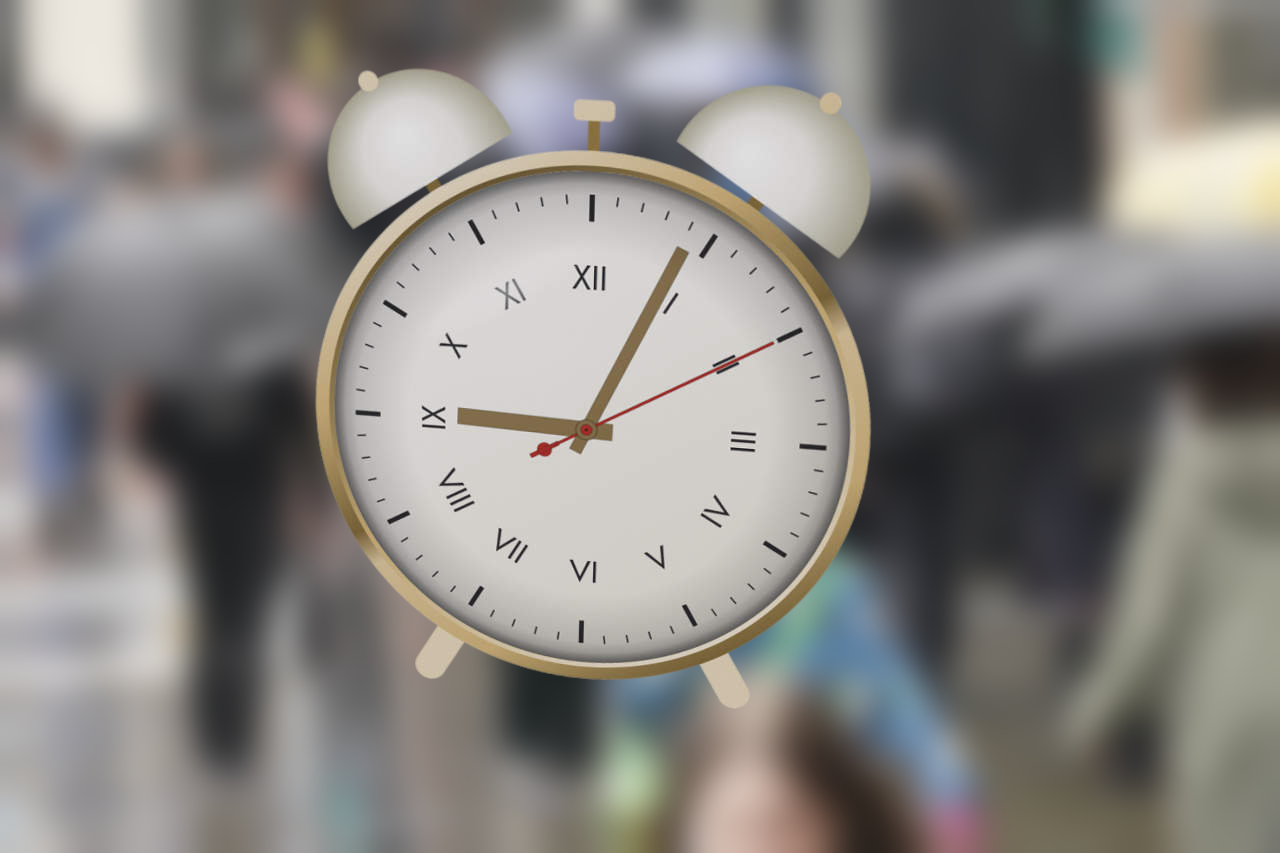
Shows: 9 h 04 min 10 s
